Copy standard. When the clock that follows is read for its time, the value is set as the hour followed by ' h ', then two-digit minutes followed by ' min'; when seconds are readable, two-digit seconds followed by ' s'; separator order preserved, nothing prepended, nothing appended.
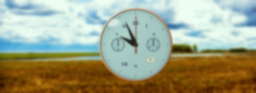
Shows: 9 h 56 min
